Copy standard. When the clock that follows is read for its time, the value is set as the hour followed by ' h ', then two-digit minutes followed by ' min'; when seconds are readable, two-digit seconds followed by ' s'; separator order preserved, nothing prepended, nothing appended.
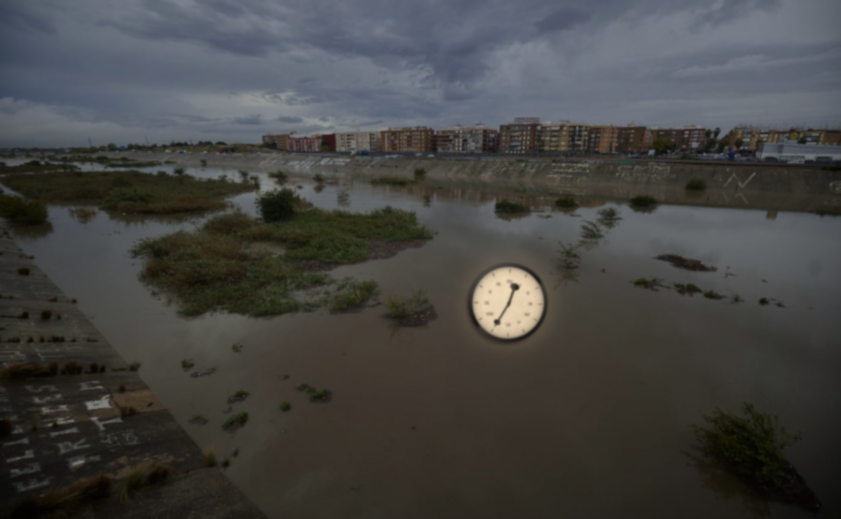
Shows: 12 h 35 min
